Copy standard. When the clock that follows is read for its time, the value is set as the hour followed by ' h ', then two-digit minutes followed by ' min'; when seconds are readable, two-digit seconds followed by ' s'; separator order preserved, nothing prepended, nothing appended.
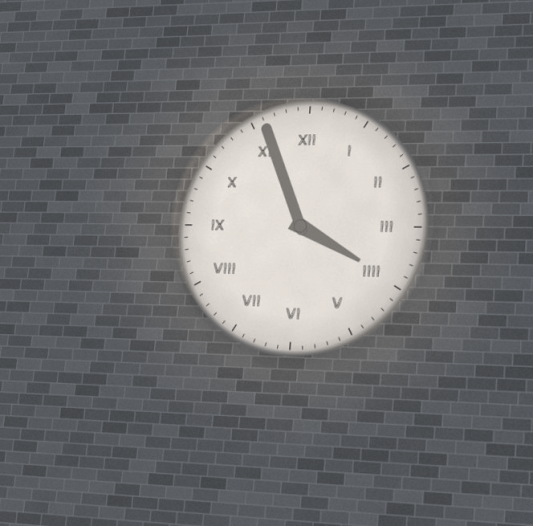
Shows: 3 h 56 min
